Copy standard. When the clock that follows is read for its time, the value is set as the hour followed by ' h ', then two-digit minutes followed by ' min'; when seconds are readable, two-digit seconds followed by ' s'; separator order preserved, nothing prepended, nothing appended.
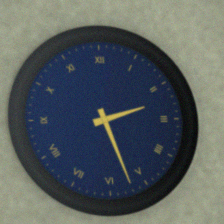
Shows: 2 h 27 min
